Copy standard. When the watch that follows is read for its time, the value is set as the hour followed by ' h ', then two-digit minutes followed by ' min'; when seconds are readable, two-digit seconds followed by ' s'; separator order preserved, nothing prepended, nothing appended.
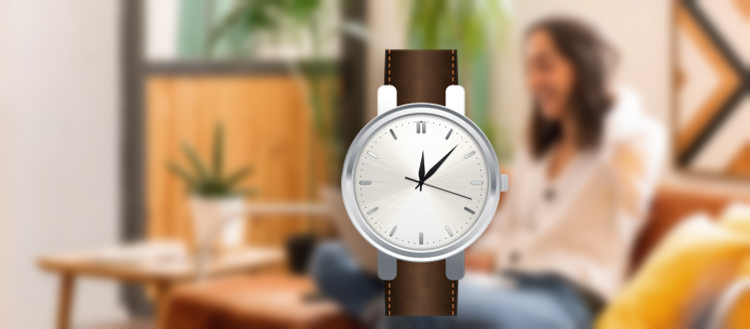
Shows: 12 h 07 min 18 s
